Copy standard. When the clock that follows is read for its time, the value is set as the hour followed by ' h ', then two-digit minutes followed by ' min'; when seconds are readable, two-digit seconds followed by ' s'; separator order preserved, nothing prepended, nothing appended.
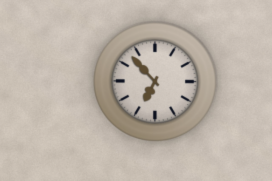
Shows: 6 h 53 min
